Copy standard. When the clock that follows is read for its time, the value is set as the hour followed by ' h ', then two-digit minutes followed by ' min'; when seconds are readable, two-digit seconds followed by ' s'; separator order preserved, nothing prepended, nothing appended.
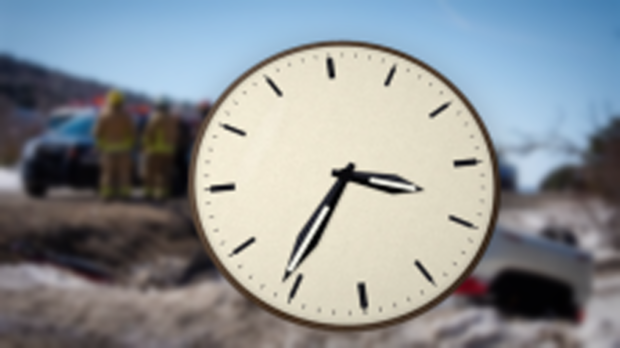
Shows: 3 h 36 min
